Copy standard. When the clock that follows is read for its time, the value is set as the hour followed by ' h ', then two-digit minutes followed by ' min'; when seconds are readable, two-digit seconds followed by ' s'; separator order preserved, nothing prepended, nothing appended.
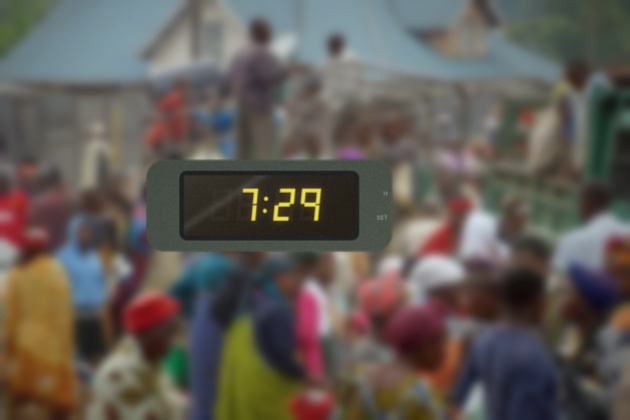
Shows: 7 h 29 min
